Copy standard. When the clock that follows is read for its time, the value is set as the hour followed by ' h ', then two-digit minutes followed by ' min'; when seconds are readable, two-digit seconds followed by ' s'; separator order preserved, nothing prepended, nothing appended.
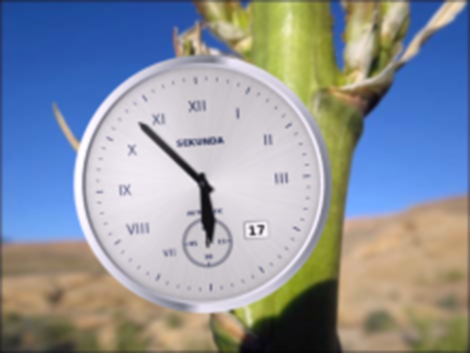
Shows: 5 h 53 min
